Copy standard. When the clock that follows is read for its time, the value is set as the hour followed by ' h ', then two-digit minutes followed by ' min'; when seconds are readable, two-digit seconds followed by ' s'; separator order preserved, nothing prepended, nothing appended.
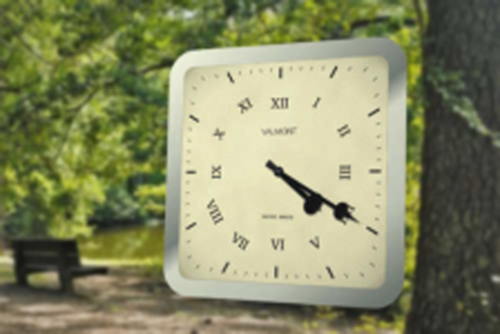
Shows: 4 h 20 min
